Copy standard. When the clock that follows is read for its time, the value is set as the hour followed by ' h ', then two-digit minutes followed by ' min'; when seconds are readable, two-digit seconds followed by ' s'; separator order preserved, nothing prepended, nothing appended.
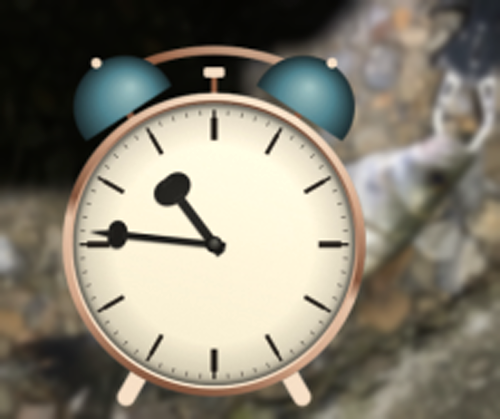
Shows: 10 h 46 min
